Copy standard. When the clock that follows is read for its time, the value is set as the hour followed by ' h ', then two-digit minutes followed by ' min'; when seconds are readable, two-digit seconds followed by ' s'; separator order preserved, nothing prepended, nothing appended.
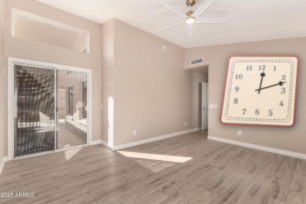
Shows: 12 h 12 min
